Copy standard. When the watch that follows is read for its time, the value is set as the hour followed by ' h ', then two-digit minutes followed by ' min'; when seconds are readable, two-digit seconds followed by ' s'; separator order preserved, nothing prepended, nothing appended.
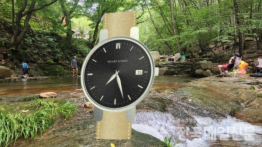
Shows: 7 h 27 min
